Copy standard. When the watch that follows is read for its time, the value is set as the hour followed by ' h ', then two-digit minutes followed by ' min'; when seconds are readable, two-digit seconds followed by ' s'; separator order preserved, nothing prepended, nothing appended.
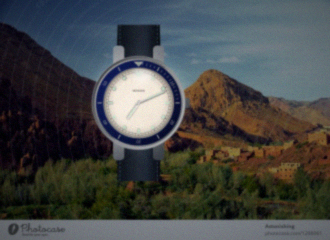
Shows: 7 h 11 min
